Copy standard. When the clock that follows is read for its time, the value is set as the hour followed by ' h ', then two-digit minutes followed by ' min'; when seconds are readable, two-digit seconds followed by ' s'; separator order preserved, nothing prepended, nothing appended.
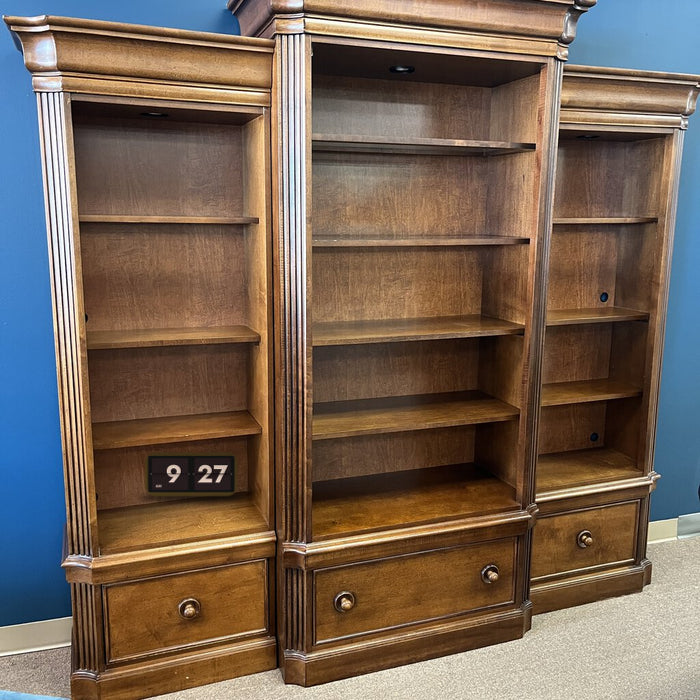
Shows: 9 h 27 min
